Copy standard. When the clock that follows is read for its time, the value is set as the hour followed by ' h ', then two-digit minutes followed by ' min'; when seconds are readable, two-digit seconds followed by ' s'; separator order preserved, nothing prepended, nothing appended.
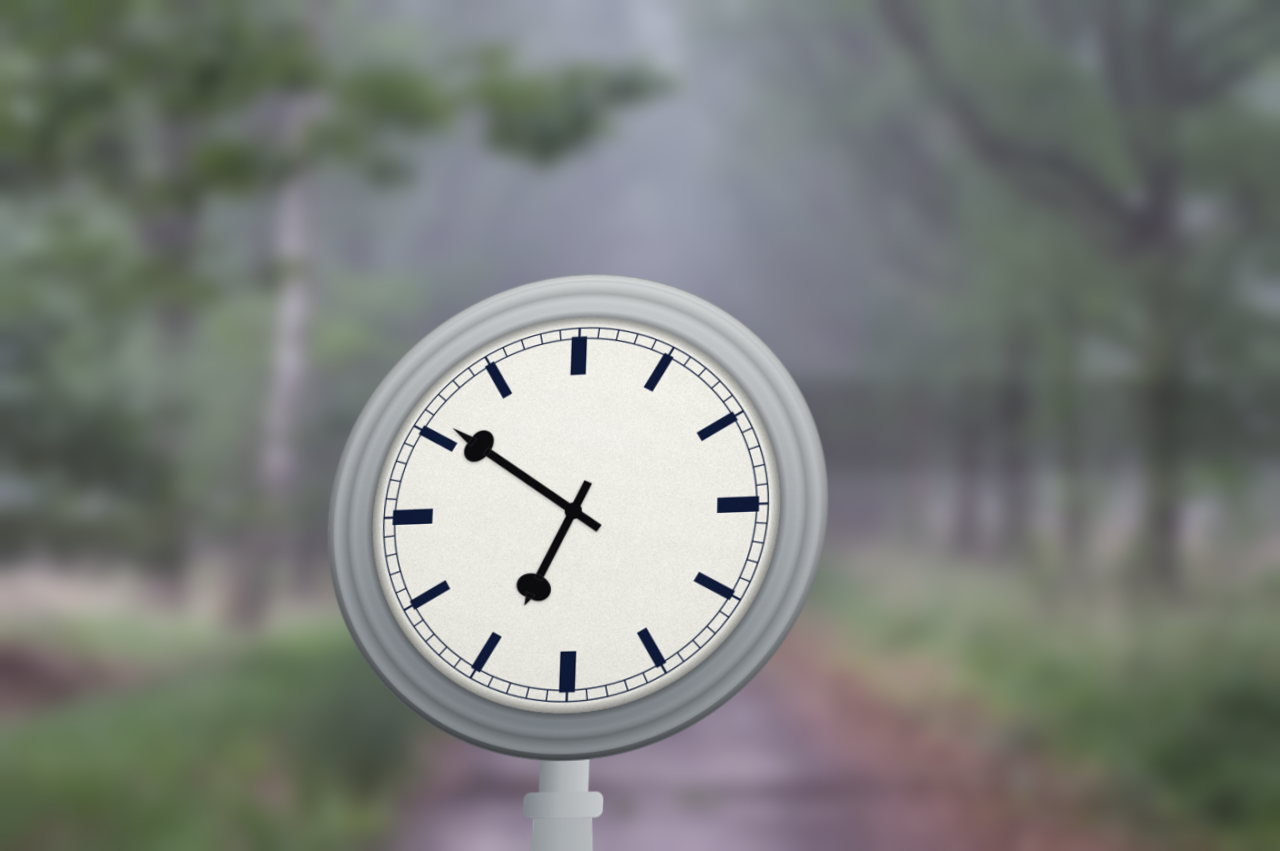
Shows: 6 h 51 min
